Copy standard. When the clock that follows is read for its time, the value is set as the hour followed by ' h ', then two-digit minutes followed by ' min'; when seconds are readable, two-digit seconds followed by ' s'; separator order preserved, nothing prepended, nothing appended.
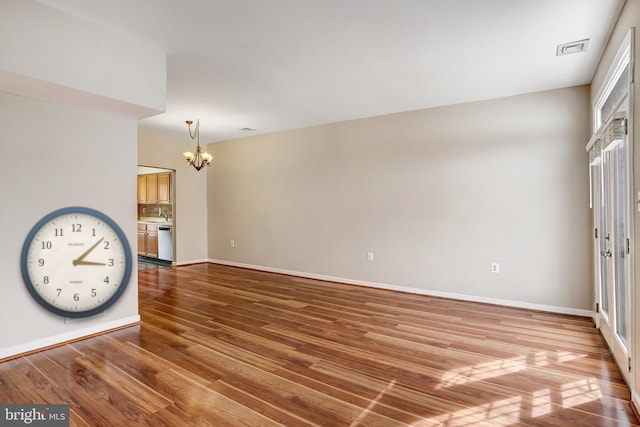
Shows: 3 h 08 min
